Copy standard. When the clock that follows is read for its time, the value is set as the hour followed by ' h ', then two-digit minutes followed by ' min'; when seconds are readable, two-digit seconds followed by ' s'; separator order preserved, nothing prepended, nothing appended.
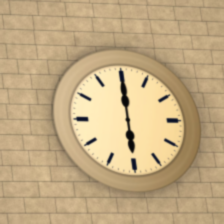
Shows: 6 h 00 min
